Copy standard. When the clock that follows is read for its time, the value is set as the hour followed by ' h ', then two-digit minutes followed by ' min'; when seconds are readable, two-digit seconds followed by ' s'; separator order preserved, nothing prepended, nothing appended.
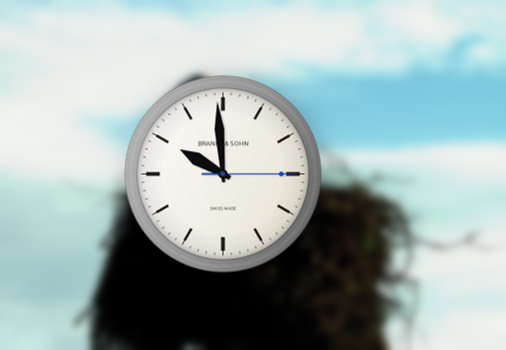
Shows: 9 h 59 min 15 s
